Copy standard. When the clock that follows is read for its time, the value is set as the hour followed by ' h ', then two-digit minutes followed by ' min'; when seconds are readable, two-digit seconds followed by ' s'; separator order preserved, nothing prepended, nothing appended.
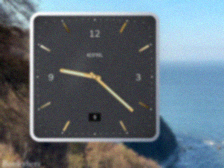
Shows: 9 h 22 min
